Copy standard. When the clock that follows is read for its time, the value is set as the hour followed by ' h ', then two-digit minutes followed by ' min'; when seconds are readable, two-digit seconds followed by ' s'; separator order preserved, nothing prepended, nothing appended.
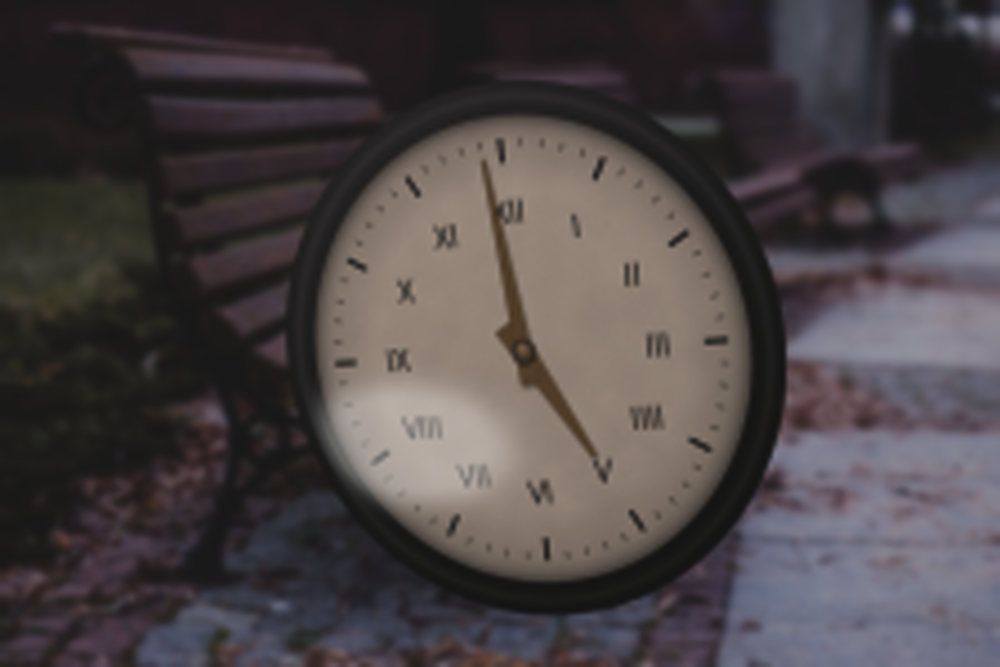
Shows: 4 h 59 min
